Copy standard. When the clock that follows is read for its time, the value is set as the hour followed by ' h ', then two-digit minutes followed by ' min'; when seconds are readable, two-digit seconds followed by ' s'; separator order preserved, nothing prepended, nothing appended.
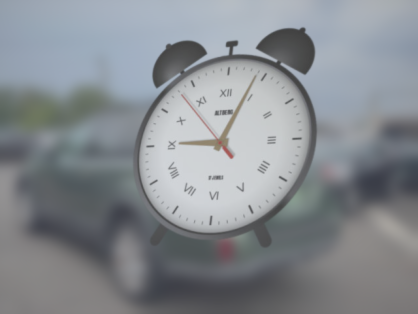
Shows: 9 h 03 min 53 s
